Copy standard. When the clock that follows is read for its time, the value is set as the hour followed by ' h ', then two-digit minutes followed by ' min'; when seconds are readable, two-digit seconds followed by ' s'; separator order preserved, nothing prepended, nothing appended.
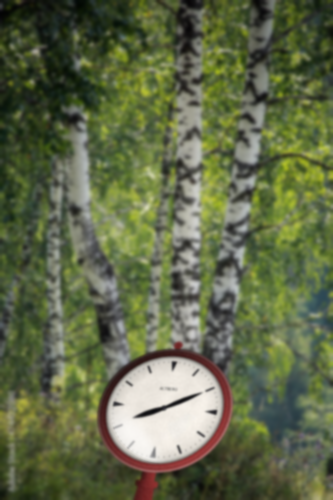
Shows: 8 h 10 min
